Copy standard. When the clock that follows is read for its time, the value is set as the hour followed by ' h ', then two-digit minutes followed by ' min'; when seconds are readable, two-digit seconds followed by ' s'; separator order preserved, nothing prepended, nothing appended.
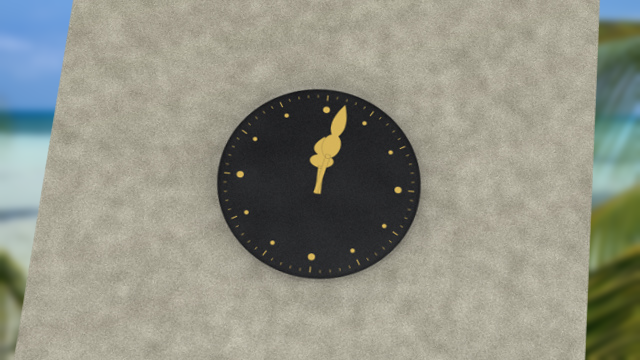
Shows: 12 h 02 min
